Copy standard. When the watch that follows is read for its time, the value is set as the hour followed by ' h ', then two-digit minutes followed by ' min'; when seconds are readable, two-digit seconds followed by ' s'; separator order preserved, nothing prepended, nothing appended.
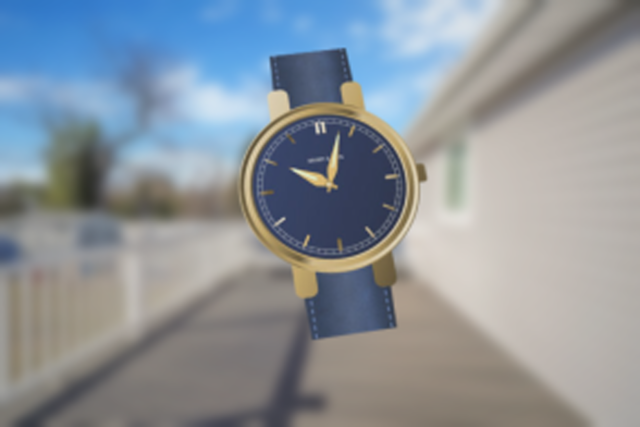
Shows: 10 h 03 min
